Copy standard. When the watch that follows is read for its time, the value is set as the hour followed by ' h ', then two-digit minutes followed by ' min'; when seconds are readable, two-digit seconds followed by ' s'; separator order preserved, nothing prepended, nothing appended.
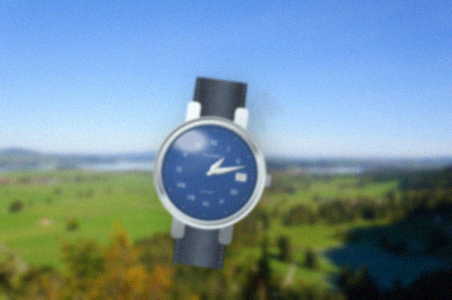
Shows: 1 h 12 min
